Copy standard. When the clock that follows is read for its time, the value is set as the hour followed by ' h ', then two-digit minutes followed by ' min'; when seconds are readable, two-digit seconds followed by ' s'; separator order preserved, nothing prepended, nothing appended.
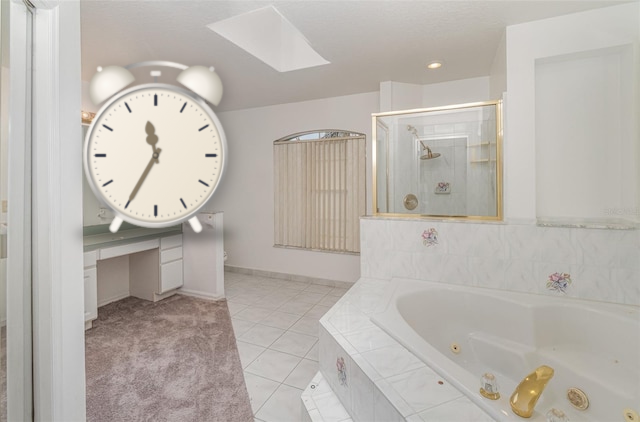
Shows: 11 h 35 min
